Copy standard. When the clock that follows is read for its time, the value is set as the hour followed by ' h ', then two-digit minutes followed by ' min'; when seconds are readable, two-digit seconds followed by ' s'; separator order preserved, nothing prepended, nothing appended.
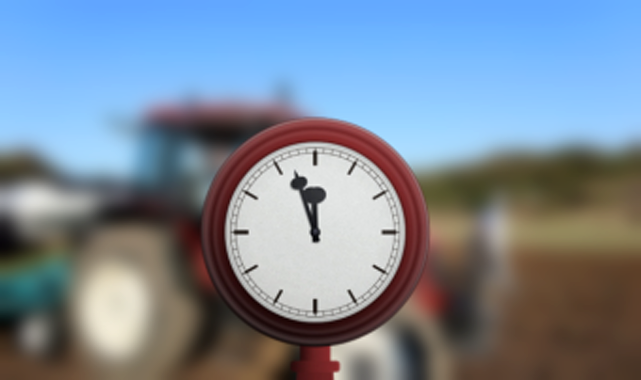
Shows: 11 h 57 min
